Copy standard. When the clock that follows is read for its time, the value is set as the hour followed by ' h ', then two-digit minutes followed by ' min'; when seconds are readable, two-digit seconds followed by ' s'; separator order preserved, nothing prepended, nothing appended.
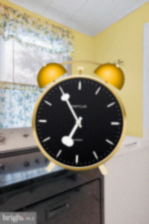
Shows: 6 h 55 min
